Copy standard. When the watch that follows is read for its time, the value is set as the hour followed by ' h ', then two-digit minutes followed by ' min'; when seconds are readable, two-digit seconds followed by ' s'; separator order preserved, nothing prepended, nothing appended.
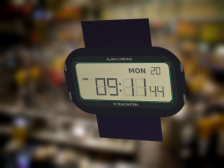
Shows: 9 h 11 min 44 s
